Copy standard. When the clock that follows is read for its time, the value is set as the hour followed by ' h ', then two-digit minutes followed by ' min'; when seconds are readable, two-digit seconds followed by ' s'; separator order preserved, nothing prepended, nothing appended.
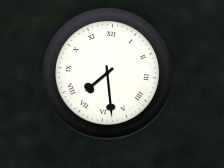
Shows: 7 h 28 min
